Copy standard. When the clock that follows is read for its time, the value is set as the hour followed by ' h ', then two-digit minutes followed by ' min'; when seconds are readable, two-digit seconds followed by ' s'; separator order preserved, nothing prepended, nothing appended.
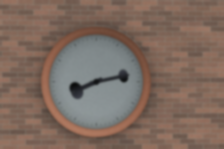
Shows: 8 h 13 min
